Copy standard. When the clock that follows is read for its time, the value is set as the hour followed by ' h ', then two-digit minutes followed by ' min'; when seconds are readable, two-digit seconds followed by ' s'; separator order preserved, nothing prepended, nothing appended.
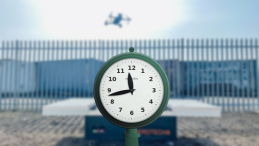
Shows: 11 h 43 min
